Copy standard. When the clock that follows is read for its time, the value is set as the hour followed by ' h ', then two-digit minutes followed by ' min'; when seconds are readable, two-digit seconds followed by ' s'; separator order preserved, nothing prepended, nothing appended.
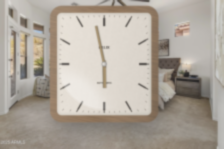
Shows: 5 h 58 min
